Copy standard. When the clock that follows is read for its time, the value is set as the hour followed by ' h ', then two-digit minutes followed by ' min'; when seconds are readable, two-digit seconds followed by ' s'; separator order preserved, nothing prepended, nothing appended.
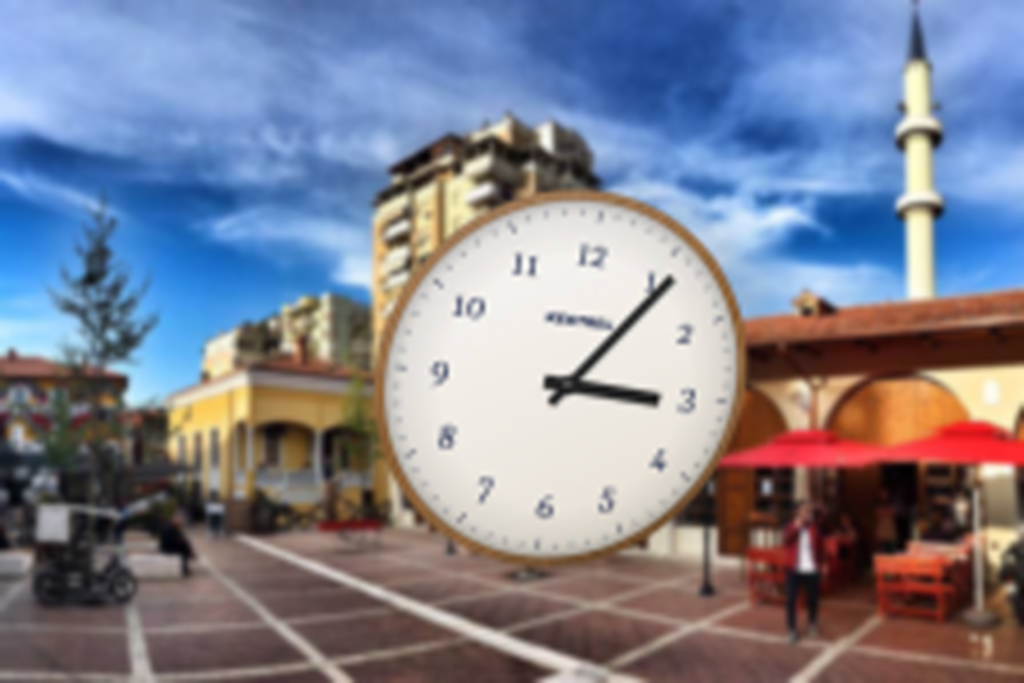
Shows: 3 h 06 min
